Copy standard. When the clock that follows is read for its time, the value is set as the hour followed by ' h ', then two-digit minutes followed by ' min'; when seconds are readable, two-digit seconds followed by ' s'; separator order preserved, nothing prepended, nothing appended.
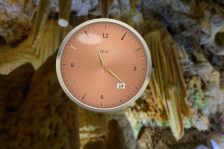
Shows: 11 h 21 min
